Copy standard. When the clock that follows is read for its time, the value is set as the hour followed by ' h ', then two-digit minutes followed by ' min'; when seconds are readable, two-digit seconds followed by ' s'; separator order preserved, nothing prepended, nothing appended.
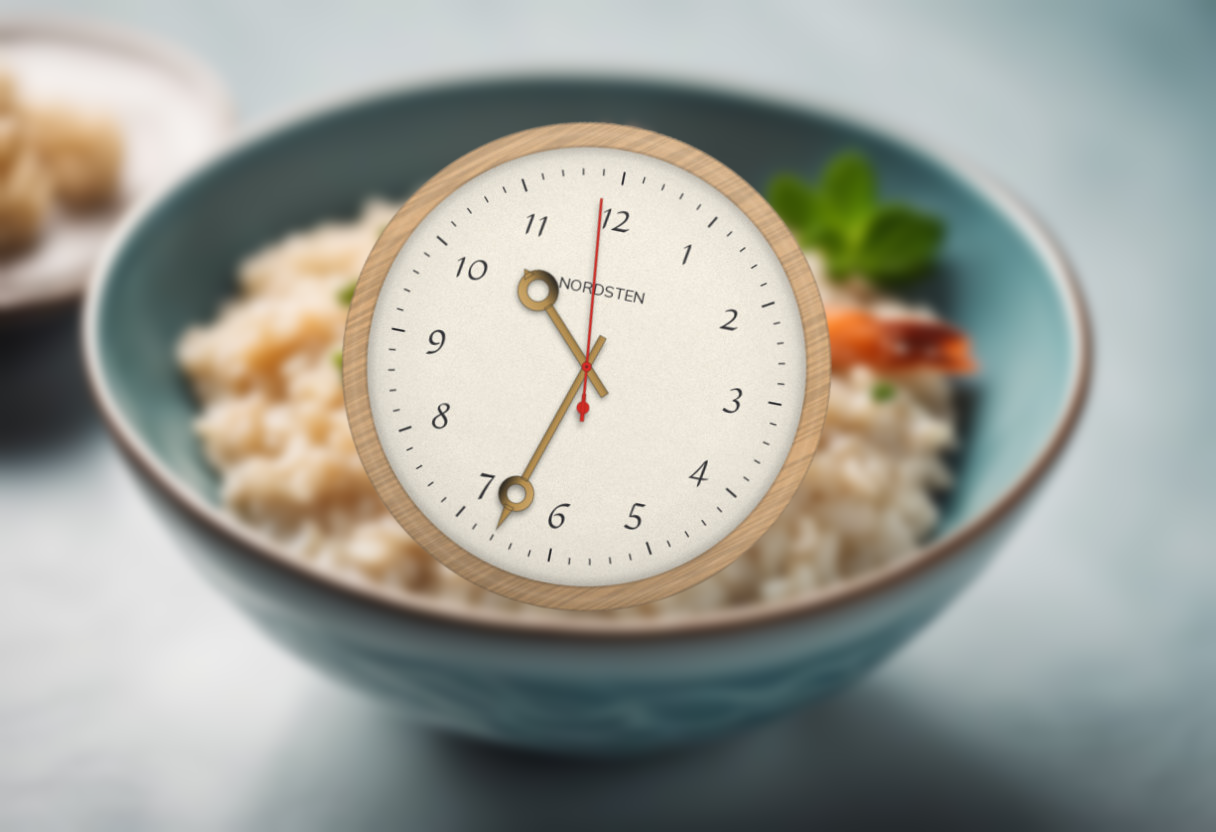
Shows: 10 h 32 min 59 s
